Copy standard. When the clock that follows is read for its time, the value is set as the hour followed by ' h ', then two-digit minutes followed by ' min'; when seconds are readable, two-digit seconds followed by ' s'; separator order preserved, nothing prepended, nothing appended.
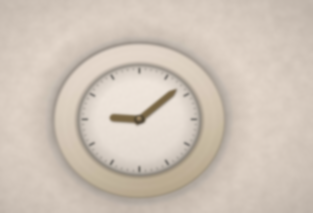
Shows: 9 h 08 min
